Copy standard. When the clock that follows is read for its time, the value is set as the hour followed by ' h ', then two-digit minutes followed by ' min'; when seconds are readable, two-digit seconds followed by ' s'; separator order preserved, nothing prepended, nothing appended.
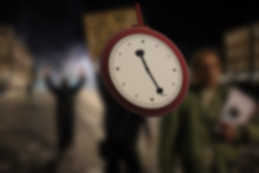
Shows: 11 h 26 min
